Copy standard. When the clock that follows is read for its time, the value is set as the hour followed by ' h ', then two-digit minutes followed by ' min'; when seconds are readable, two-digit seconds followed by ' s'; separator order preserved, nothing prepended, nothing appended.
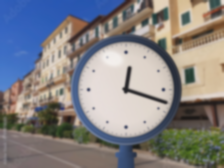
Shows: 12 h 18 min
